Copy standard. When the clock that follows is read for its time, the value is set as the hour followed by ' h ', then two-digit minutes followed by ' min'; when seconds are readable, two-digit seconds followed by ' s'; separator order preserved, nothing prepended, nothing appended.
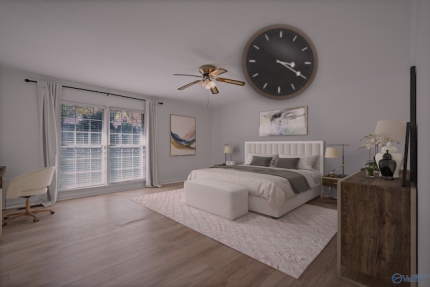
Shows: 3 h 20 min
